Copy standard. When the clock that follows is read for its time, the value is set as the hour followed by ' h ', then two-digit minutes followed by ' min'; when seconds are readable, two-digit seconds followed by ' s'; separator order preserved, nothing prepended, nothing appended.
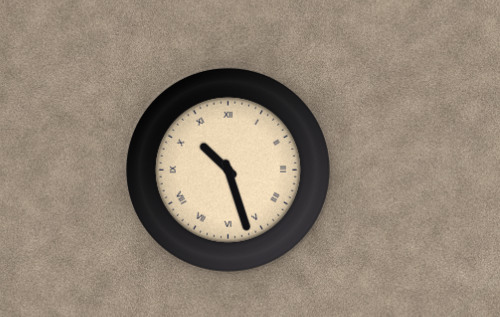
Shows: 10 h 27 min
